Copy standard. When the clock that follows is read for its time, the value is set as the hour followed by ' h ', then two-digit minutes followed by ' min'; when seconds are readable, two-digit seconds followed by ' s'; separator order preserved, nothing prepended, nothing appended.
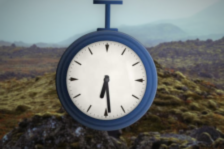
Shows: 6 h 29 min
